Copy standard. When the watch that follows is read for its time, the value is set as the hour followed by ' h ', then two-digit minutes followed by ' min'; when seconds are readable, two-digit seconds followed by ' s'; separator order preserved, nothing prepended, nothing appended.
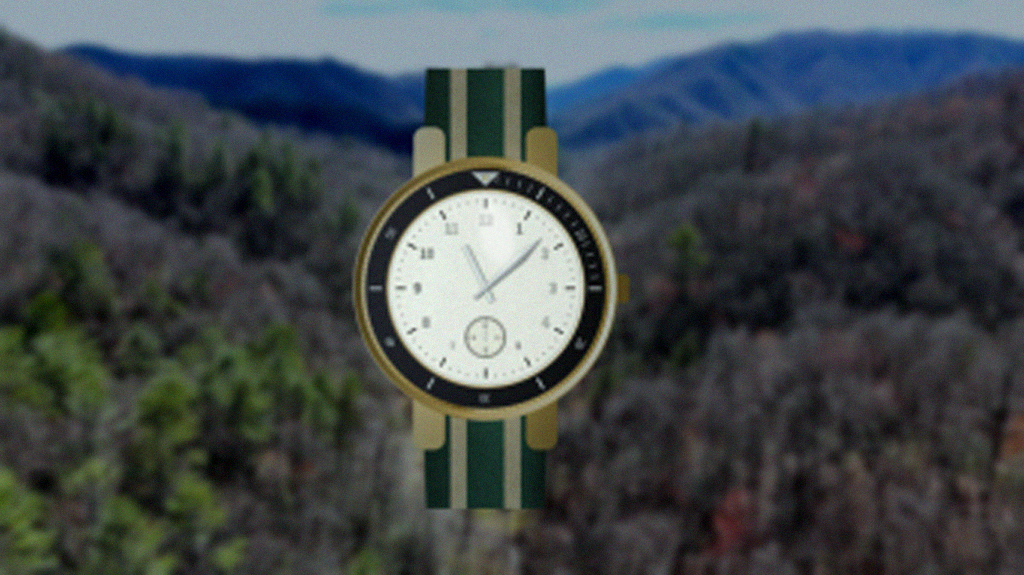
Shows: 11 h 08 min
